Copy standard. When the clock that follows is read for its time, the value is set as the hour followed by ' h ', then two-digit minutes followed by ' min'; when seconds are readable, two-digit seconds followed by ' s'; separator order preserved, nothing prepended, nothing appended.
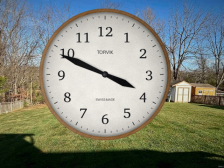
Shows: 3 h 49 min
